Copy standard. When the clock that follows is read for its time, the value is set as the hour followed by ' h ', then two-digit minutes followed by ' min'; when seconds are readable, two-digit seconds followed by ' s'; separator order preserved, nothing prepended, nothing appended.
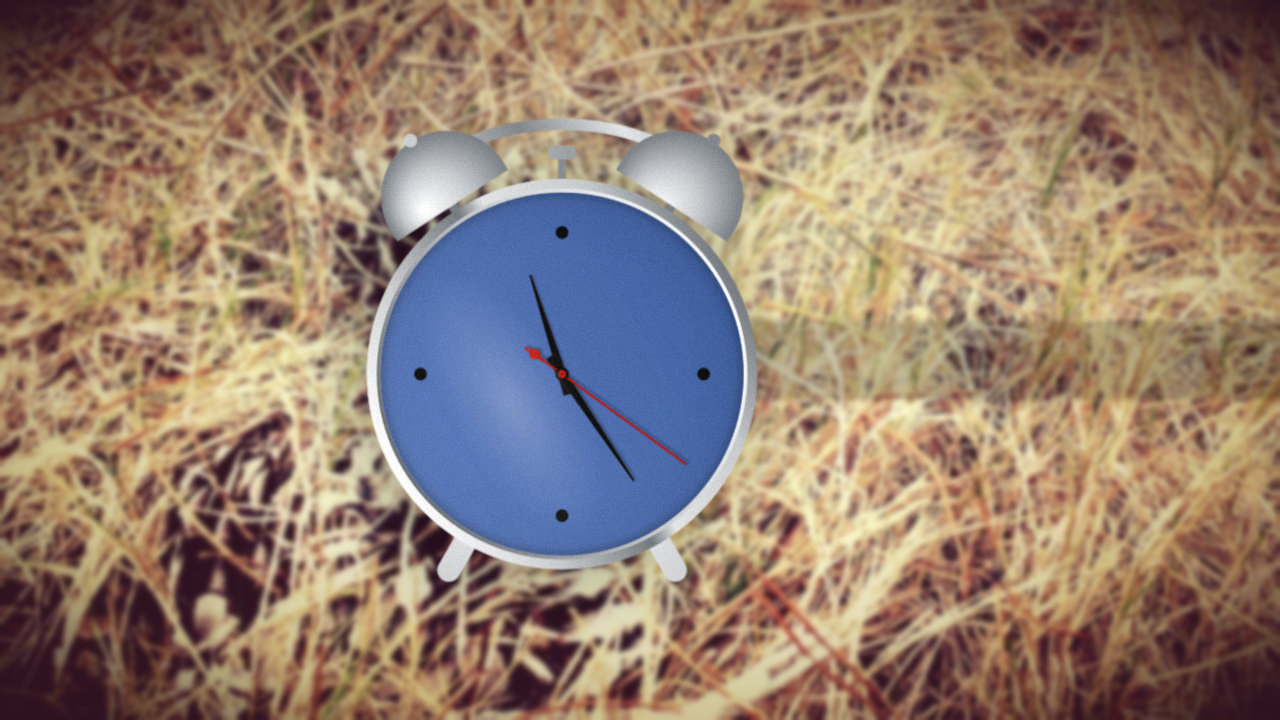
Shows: 11 h 24 min 21 s
